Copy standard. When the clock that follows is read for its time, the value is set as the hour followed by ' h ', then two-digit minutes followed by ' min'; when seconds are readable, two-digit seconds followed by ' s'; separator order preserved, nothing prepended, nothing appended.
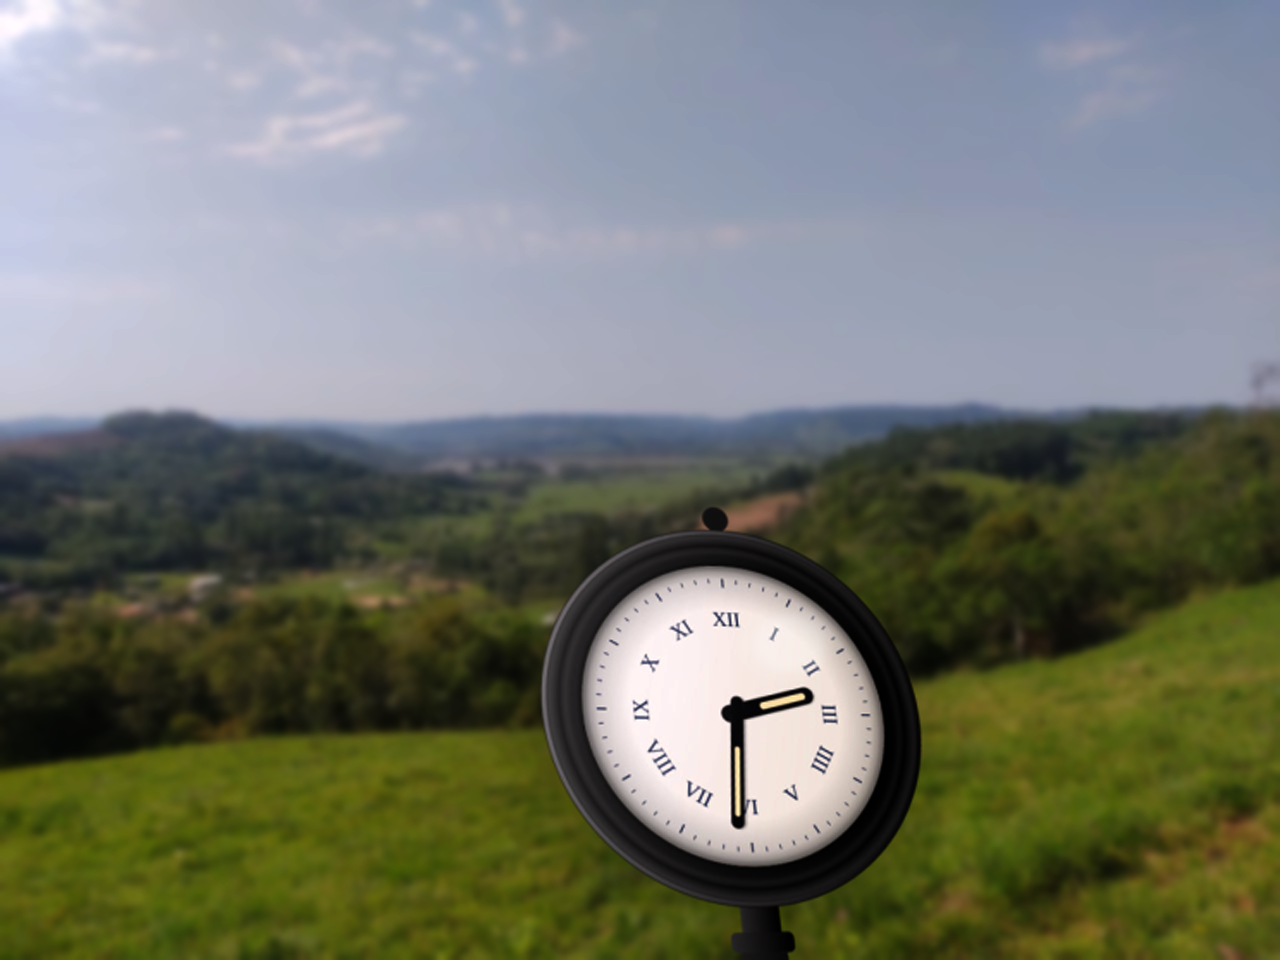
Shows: 2 h 31 min
